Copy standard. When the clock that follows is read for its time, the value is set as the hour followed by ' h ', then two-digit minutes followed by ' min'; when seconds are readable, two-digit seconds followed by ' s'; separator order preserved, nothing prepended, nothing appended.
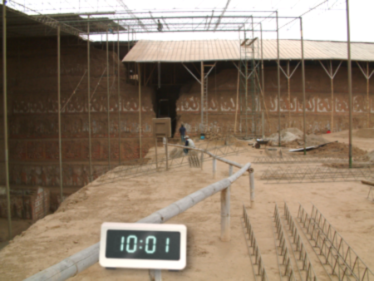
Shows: 10 h 01 min
